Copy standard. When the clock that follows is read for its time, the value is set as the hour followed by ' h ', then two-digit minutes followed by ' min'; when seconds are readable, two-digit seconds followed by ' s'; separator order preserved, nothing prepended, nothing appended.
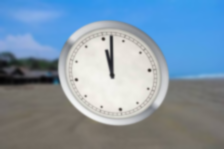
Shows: 12 h 02 min
